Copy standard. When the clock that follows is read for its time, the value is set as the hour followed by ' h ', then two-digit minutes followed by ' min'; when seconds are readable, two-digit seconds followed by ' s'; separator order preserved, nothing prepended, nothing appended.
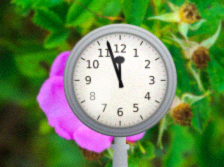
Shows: 11 h 57 min
